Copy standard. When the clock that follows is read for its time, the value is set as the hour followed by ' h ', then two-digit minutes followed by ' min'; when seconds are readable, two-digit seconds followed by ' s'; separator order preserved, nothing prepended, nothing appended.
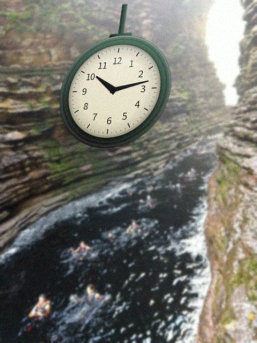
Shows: 10 h 13 min
